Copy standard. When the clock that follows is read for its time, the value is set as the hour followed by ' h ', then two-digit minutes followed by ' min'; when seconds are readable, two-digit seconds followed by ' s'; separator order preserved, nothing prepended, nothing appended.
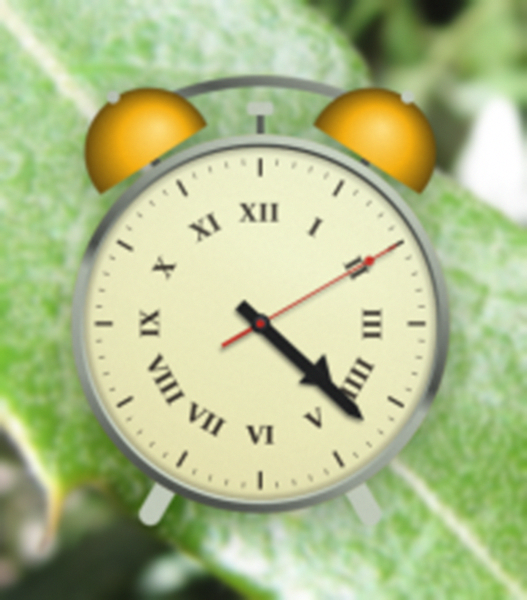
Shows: 4 h 22 min 10 s
